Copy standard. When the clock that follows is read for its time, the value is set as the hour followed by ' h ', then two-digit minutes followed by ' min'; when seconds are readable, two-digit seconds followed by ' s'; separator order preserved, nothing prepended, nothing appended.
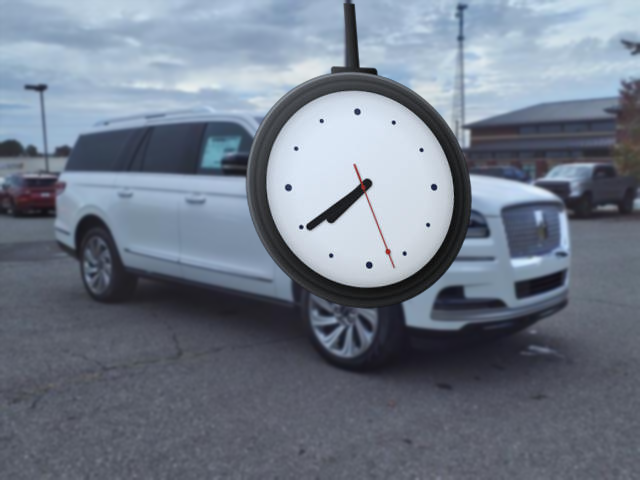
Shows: 7 h 39 min 27 s
